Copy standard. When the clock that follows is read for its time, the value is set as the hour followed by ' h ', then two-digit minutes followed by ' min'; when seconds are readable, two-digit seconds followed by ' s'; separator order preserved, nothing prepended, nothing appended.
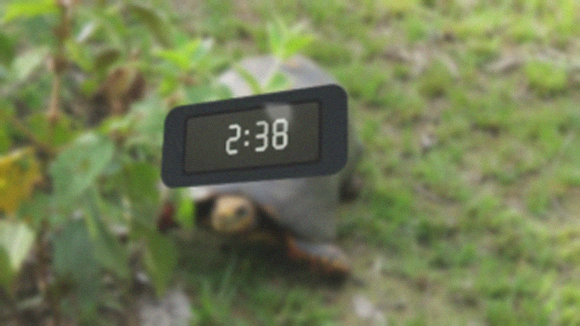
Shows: 2 h 38 min
